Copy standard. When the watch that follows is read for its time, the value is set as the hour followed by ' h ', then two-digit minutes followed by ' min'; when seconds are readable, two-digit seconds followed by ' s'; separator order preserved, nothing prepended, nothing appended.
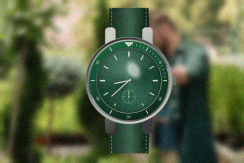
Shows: 8 h 38 min
